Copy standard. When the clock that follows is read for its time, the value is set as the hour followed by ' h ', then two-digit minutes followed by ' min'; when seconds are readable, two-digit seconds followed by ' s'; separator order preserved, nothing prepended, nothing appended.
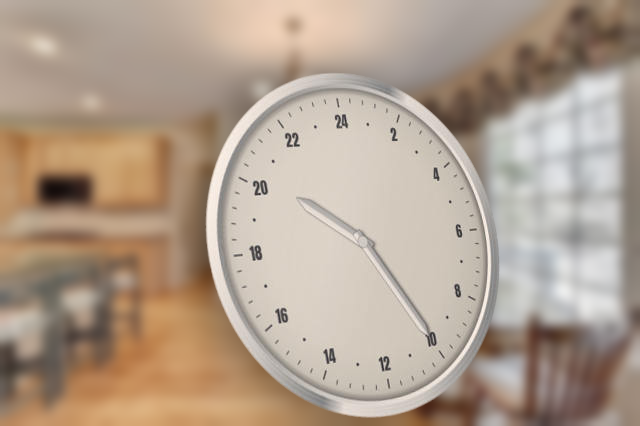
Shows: 20 h 25 min
